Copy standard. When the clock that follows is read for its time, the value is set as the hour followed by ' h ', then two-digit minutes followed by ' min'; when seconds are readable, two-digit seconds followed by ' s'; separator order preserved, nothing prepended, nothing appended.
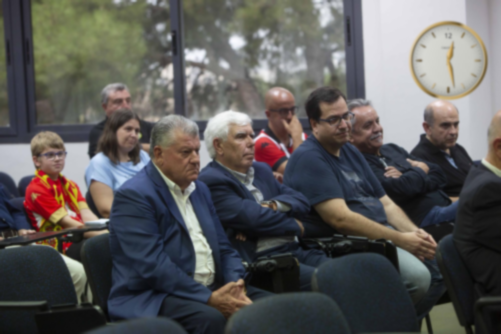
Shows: 12 h 28 min
